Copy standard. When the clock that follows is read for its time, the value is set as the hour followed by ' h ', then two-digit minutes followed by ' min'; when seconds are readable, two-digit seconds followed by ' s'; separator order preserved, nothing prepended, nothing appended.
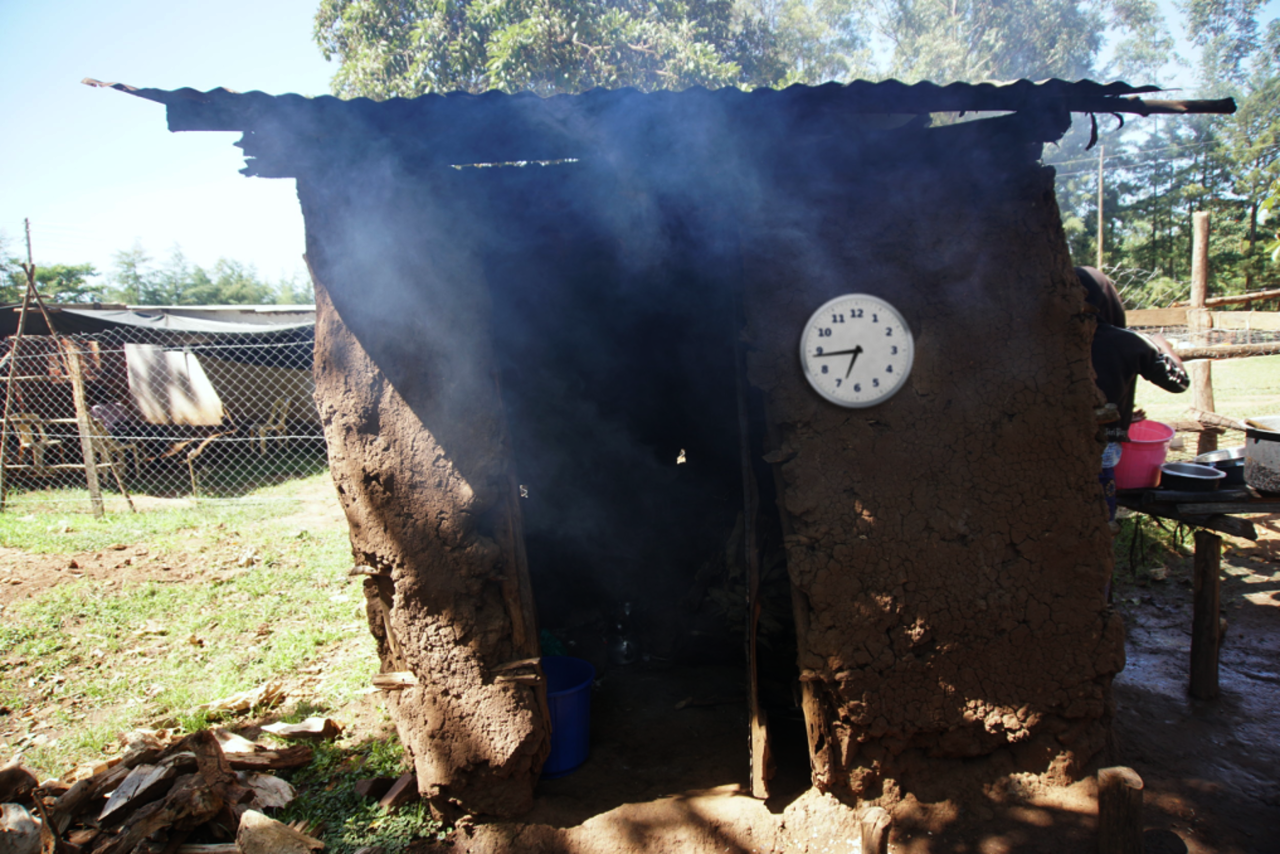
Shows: 6 h 44 min
